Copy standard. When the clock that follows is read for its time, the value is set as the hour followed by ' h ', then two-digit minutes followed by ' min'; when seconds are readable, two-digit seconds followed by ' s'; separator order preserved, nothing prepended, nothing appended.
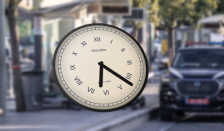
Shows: 6 h 22 min
